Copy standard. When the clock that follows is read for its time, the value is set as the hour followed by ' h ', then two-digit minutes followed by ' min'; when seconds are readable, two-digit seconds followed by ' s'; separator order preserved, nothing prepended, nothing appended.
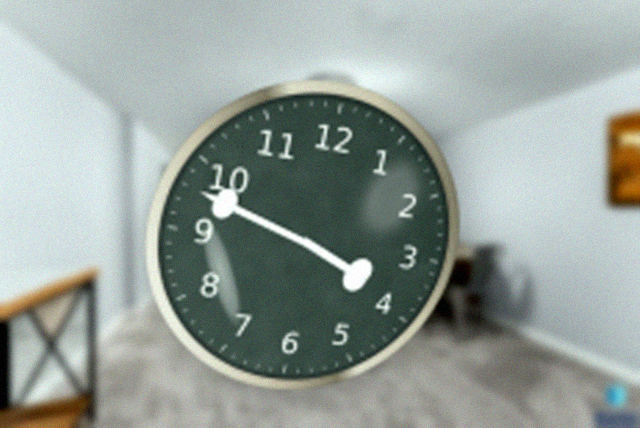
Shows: 3 h 48 min
